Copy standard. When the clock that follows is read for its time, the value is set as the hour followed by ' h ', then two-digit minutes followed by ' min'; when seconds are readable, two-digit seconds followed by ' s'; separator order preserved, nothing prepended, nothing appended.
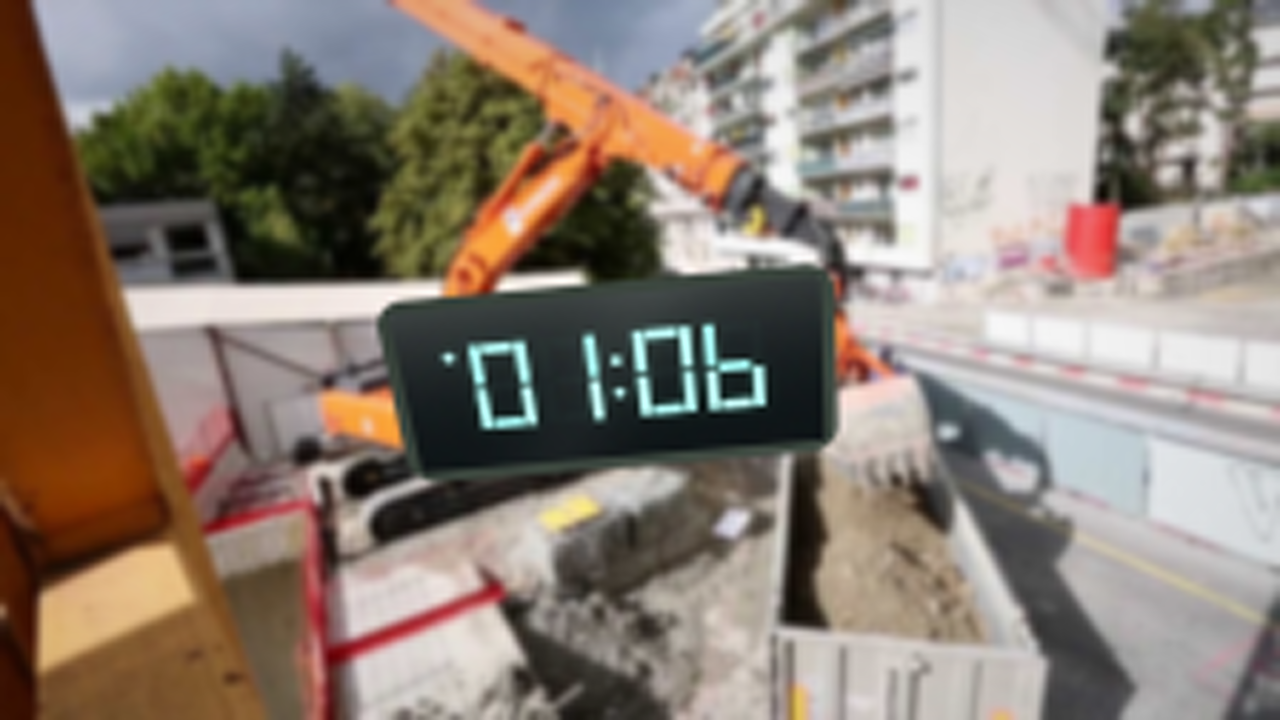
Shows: 1 h 06 min
